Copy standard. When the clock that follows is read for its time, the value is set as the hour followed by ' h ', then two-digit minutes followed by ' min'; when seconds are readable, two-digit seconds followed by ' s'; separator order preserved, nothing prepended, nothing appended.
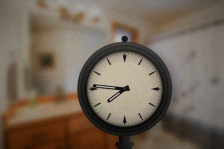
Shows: 7 h 46 min
